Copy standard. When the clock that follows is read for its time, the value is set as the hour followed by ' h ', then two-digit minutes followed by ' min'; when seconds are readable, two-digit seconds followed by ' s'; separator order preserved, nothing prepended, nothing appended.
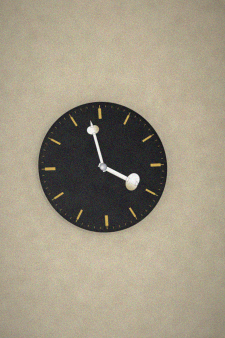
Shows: 3 h 58 min
